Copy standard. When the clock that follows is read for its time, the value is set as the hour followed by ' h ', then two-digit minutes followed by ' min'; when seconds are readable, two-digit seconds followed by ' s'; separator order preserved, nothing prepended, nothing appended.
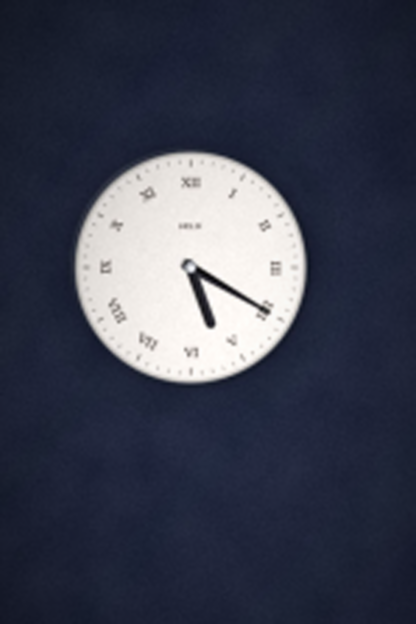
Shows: 5 h 20 min
